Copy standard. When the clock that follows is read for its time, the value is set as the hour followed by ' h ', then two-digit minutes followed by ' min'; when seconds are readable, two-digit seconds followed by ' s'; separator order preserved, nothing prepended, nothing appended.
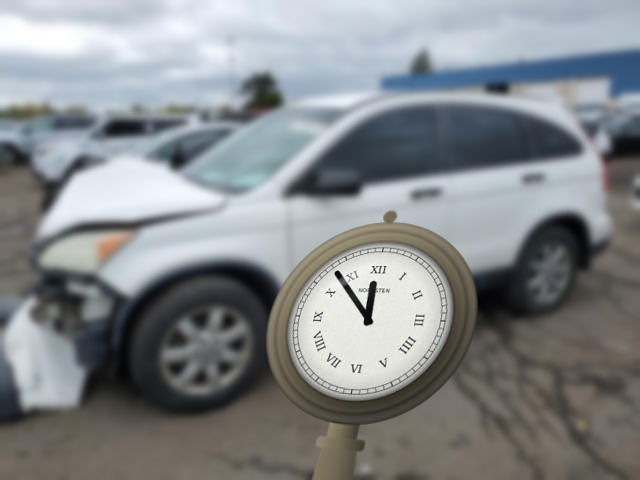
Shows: 11 h 53 min
